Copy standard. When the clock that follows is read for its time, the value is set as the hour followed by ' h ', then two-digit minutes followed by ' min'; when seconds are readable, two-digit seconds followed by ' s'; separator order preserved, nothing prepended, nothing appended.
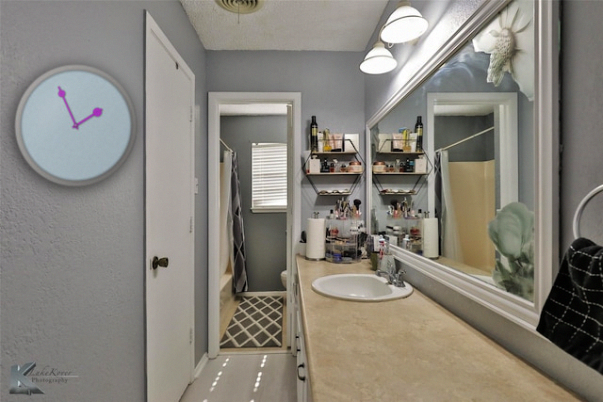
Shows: 1 h 56 min
